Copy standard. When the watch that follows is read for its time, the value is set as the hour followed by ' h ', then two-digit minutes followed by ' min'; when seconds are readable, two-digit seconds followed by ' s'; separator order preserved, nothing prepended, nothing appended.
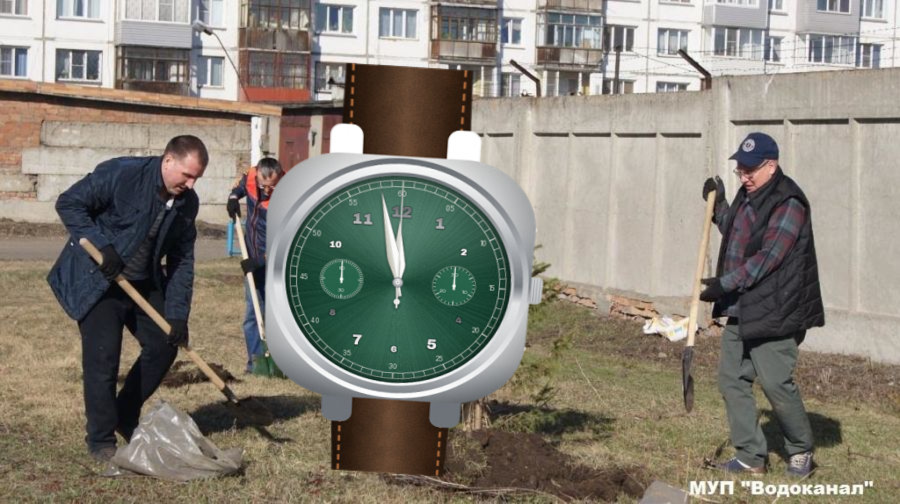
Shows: 11 h 58 min
